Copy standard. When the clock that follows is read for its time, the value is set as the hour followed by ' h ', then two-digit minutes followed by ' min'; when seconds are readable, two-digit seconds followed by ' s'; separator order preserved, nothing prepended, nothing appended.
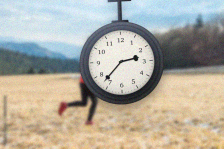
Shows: 2 h 37 min
